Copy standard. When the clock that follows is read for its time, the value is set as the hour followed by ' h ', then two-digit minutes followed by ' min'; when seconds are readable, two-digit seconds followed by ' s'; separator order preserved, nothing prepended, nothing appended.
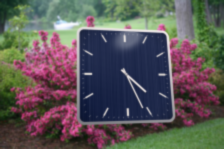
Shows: 4 h 26 min
